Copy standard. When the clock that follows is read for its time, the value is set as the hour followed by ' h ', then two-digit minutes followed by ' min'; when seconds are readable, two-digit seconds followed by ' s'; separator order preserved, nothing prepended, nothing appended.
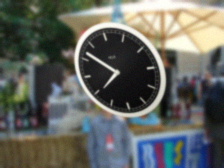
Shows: 7 h 52 min
